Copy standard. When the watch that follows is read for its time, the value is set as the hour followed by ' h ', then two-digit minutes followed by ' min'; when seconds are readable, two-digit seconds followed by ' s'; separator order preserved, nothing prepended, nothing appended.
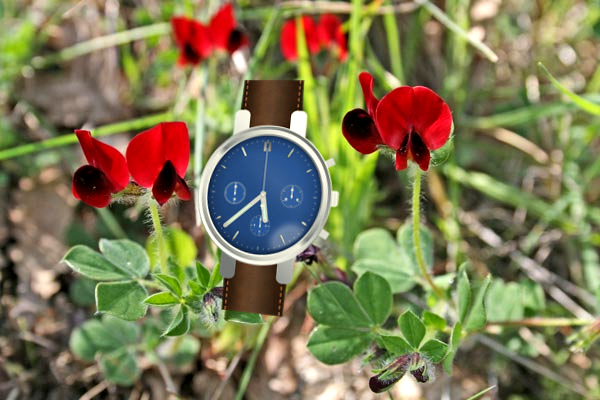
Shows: 5 h 38 min
